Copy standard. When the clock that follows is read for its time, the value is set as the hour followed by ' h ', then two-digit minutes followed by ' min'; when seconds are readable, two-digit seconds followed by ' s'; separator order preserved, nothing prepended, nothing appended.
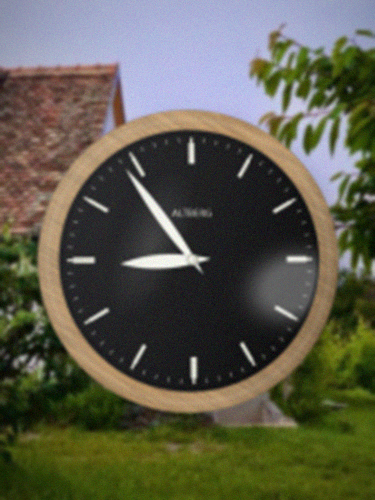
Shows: 8 h 54 min
